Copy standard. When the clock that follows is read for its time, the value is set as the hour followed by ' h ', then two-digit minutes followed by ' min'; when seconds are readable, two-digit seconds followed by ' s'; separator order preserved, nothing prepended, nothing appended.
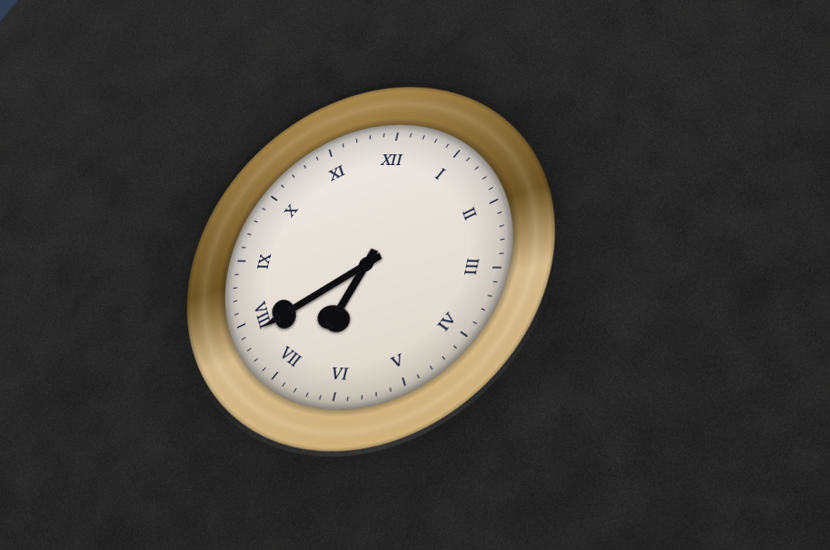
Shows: 6 h 39 min
